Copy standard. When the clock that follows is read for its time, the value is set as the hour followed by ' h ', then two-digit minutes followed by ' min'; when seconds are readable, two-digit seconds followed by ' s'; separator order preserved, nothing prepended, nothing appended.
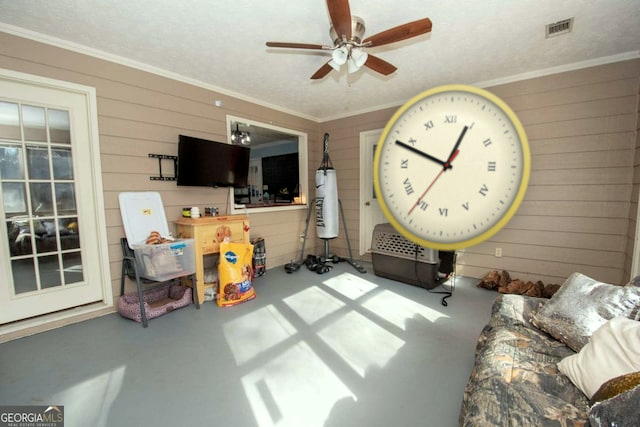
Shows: 12 h 48 min 36 s
